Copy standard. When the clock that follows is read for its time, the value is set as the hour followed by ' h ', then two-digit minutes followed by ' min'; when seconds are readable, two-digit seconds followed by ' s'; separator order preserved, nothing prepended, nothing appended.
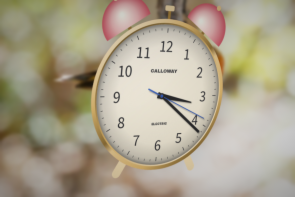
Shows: 3 h 21 min 19 s
